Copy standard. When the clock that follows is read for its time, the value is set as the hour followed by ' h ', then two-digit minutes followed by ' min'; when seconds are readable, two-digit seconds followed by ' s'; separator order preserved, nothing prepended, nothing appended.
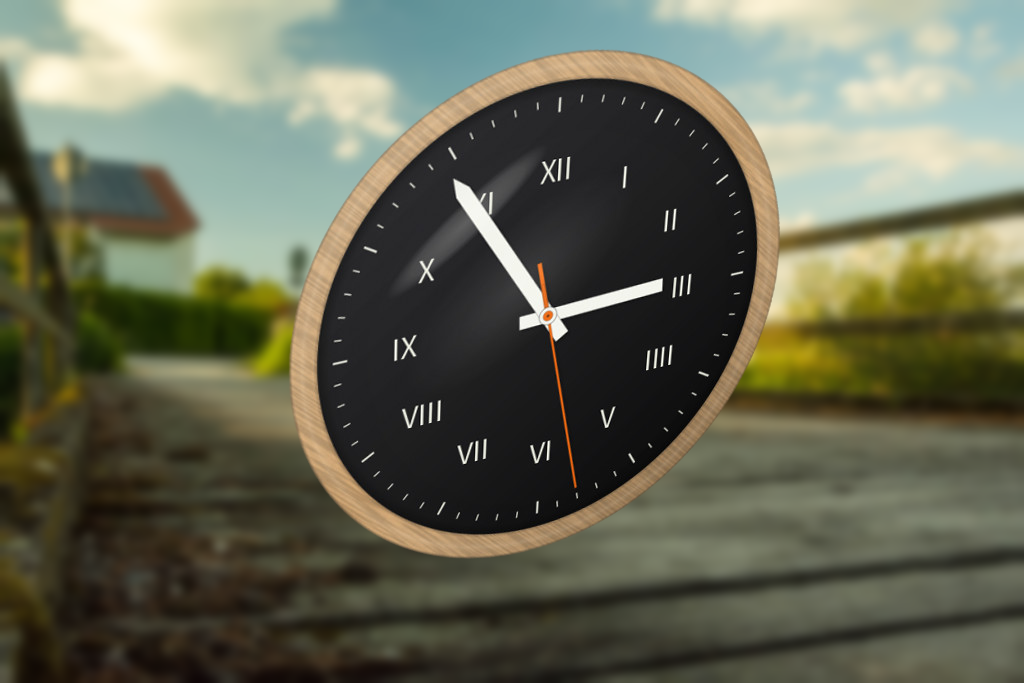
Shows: 2 h 54 min 28 s
